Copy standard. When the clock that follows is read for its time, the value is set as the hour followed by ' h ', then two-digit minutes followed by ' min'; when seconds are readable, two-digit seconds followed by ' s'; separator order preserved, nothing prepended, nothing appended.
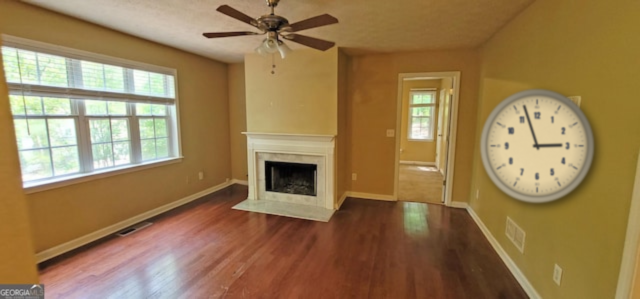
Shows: 2 h 57 min
